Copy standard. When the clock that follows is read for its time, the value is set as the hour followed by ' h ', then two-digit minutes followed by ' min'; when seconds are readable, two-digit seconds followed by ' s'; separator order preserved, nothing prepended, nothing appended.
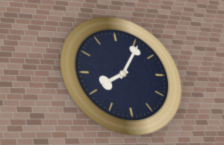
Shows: 8 h 06 min
